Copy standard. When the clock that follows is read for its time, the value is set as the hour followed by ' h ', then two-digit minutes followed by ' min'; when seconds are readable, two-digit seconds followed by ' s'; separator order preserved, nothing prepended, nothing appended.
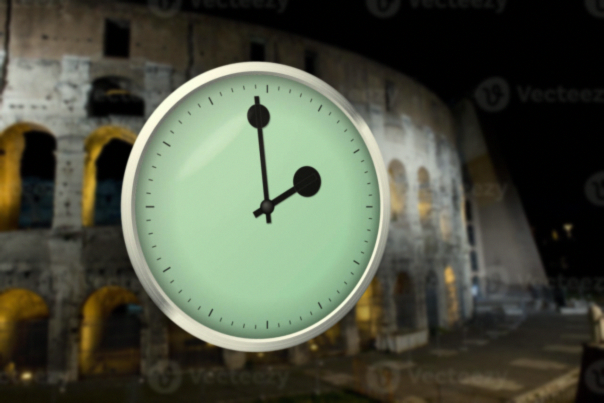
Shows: 1 h 59 min
